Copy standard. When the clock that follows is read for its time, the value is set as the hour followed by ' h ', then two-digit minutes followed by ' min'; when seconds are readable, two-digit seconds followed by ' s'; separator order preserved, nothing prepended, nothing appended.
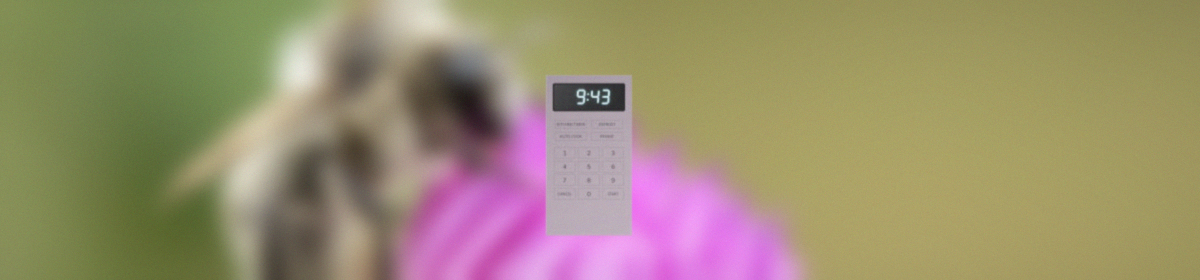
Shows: 9 h 43 min
